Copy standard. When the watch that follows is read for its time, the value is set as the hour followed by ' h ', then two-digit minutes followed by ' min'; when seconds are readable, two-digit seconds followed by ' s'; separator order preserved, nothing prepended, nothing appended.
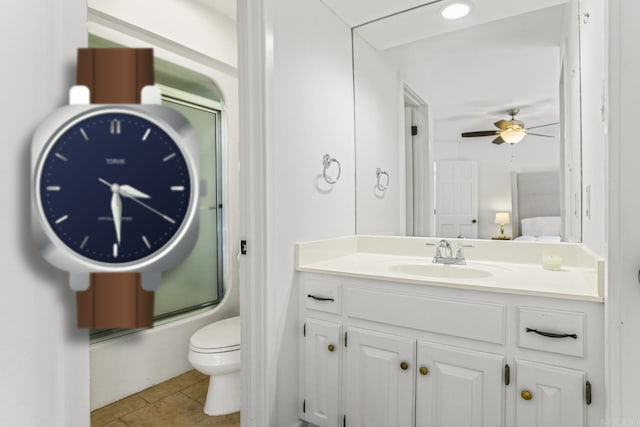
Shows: 3 h 29 min 20 s
